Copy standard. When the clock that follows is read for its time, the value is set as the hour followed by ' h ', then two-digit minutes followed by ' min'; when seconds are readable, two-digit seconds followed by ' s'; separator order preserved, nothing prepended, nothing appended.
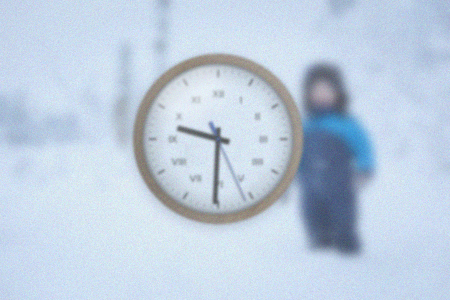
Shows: 9 h 30 min 26 s
